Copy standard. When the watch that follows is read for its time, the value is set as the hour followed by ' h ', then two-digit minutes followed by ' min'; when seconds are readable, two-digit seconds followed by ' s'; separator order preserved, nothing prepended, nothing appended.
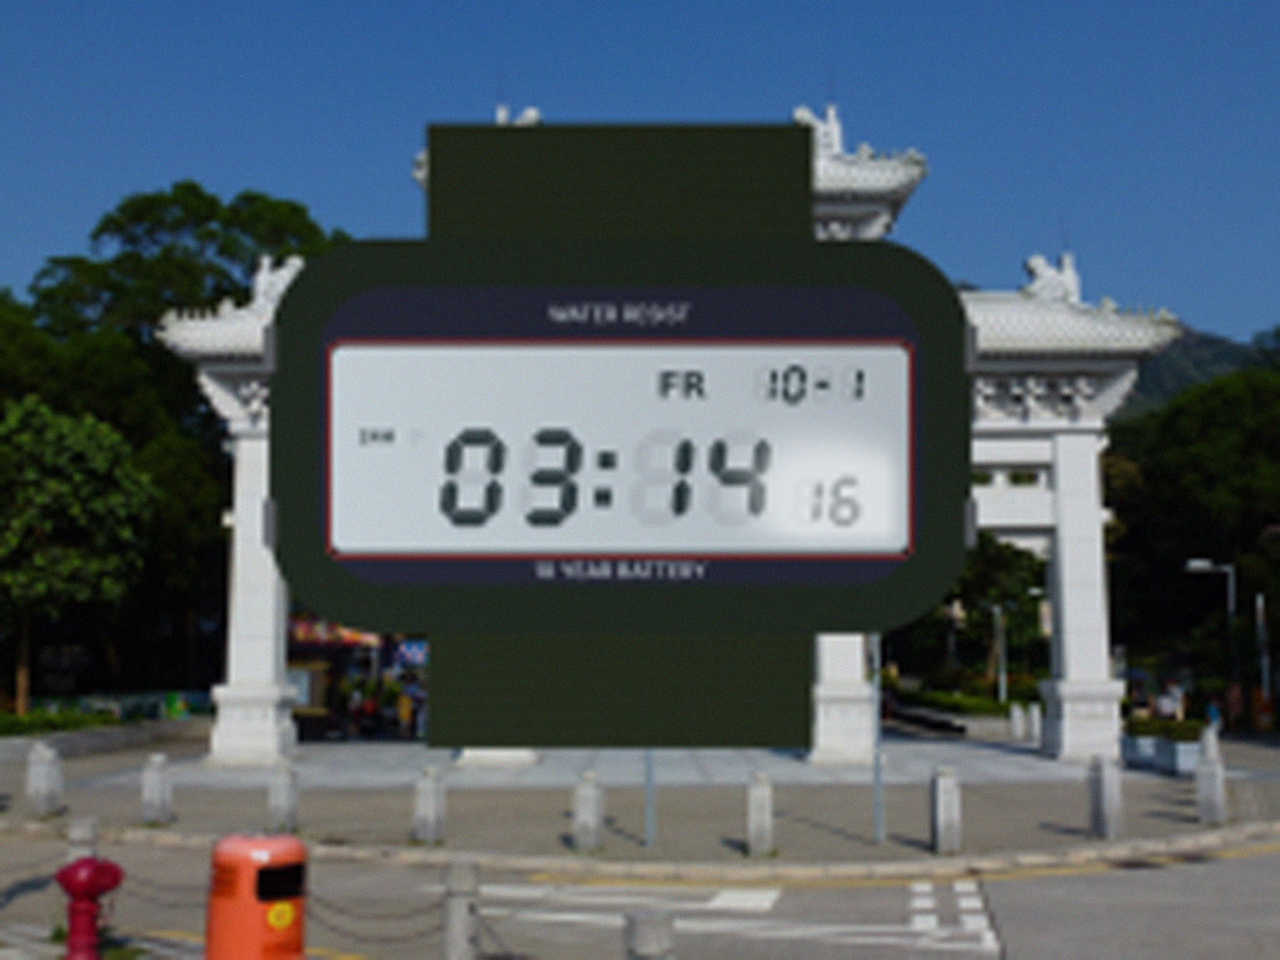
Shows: 3 h 14 min 16 s
